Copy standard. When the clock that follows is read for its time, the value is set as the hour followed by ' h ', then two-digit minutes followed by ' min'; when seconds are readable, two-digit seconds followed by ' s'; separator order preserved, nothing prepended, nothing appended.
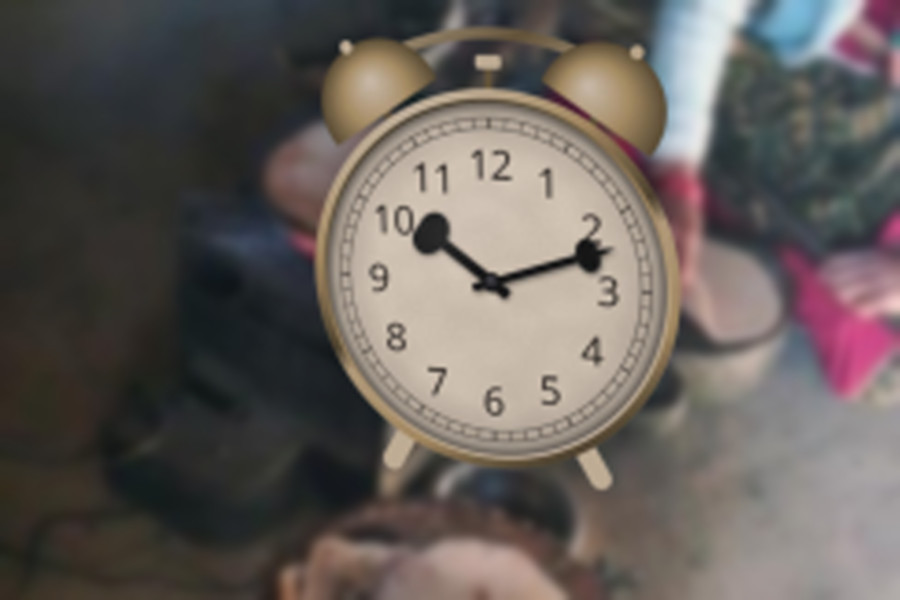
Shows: 10 h 12 min
